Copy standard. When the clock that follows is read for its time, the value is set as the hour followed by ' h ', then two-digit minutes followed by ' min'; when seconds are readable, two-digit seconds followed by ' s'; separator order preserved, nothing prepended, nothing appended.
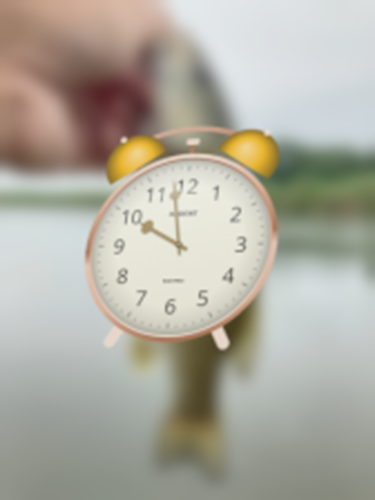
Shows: 9 h 58 min
